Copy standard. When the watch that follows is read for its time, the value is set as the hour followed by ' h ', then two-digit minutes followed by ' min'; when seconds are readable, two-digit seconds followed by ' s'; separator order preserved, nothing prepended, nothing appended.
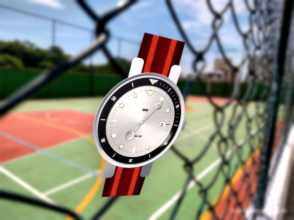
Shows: 7 h 06 min
